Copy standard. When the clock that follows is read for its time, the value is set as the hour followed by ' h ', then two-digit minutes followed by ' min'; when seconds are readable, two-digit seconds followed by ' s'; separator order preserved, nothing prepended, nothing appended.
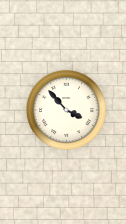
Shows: 3 h 53 min
